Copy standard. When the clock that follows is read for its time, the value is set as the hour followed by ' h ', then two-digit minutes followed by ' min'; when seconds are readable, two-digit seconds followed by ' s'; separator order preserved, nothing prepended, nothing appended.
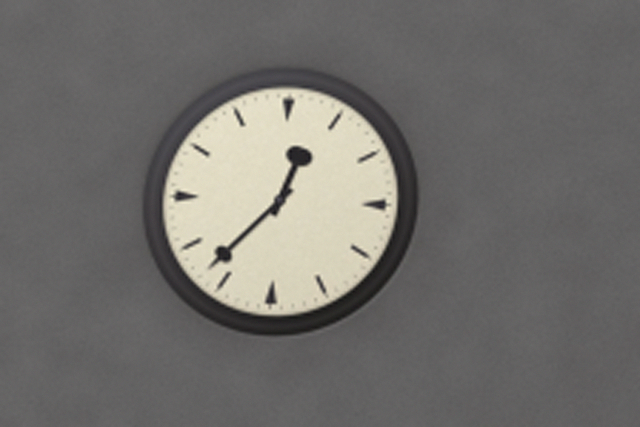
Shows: 12 h 37 min
